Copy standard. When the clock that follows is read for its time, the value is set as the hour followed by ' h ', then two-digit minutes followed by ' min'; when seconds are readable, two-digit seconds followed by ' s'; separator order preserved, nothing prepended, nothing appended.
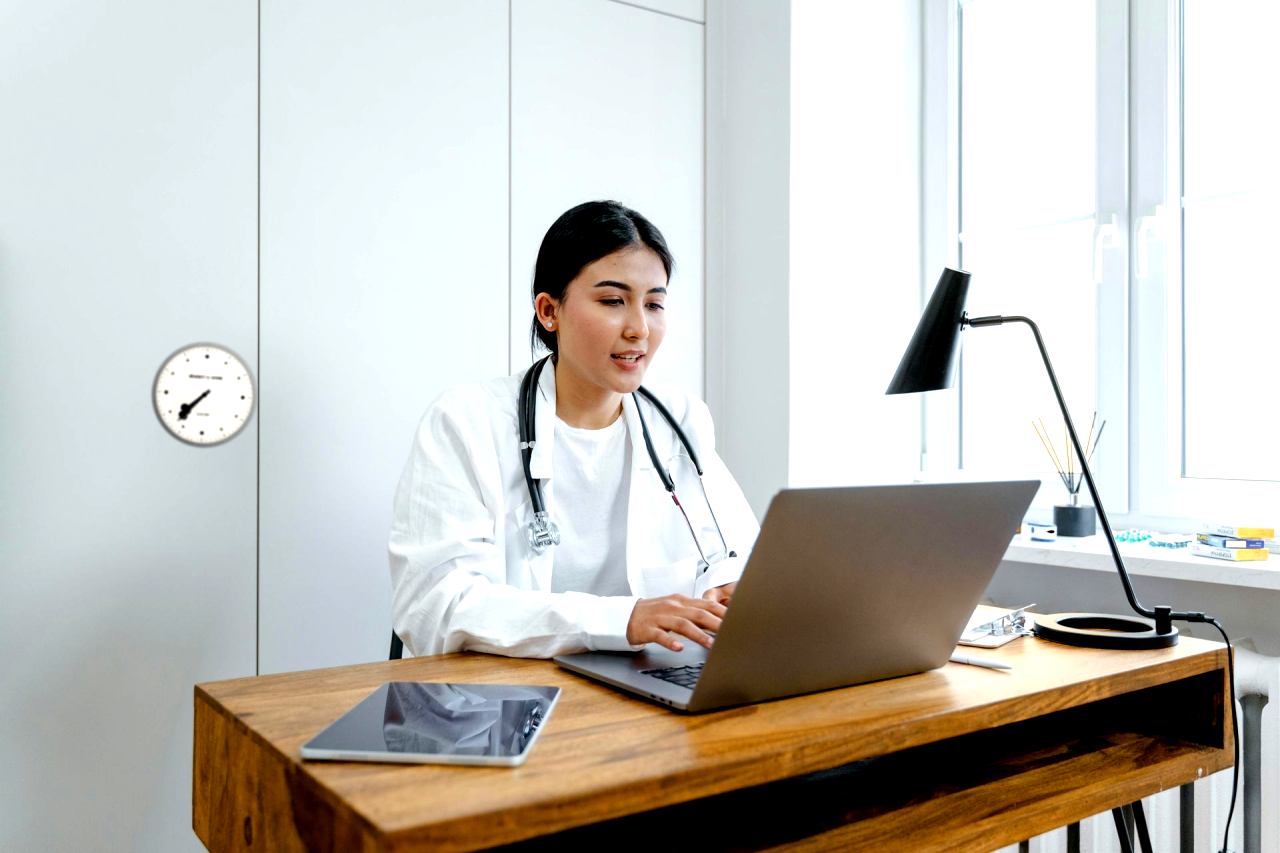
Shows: 7 h 37 min
